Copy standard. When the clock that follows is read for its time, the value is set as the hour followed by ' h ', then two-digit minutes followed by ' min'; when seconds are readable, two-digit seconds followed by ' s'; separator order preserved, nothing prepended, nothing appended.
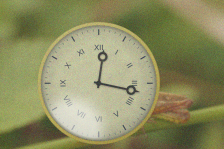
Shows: 12 h 17 min
